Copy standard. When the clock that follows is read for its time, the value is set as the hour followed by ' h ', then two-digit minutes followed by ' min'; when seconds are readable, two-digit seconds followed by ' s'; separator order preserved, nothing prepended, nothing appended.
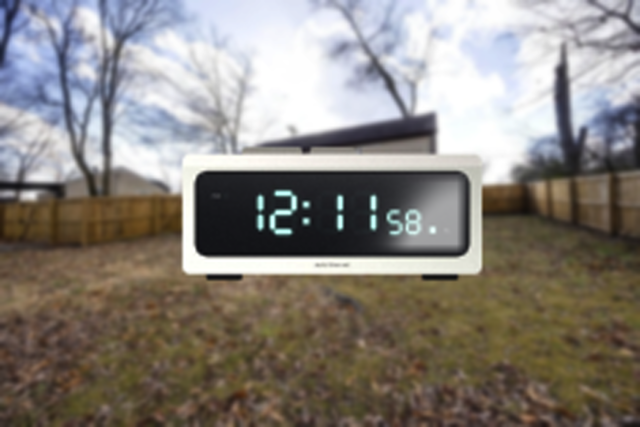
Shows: 12 h 11 min 58 s
